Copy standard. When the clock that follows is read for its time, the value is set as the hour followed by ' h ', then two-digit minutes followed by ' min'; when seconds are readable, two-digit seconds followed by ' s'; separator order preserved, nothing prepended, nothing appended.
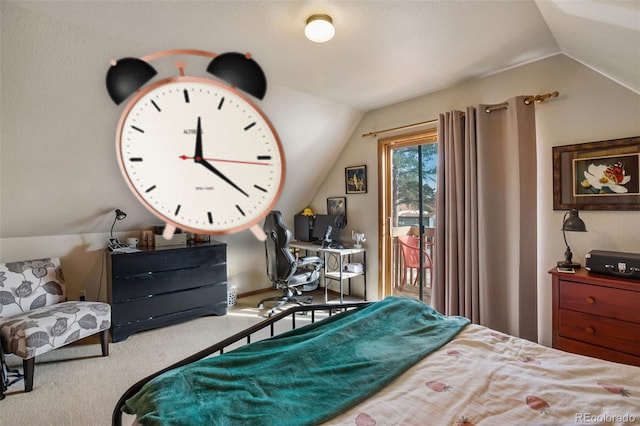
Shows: 12 h 22 min 16 s
